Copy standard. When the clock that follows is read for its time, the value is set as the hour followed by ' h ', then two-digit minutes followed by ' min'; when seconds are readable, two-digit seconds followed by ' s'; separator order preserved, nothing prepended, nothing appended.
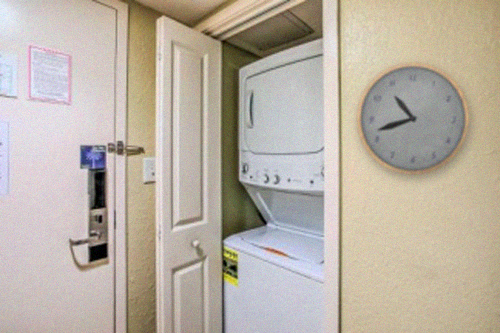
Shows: 10 h 42 min
